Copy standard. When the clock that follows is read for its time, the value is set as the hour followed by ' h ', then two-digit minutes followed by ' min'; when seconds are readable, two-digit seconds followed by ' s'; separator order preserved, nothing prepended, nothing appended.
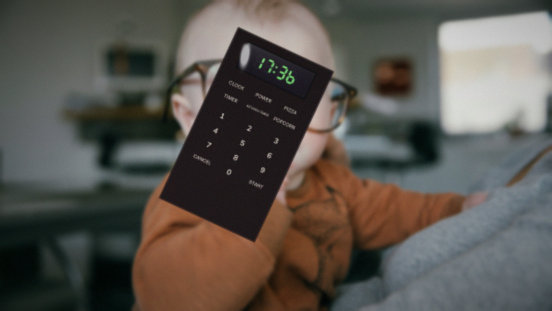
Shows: 17 h 36 min
